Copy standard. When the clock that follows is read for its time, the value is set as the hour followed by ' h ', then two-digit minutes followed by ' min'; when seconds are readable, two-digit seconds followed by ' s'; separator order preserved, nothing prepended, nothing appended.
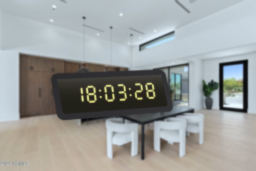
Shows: 18 h 03 min 28 s
